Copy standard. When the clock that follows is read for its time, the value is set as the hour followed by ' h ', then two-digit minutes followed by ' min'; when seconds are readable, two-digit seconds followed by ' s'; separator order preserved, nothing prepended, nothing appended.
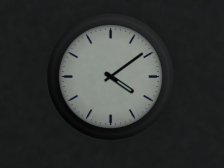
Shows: 4 h 09 min
